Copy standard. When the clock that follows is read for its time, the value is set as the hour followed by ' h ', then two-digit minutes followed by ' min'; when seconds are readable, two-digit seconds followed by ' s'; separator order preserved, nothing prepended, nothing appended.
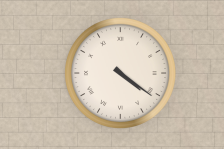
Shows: 4 h 21 min
